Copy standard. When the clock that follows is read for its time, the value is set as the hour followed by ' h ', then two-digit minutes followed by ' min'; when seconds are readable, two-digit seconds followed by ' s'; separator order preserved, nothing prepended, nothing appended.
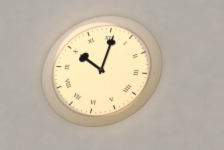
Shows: 10 h 01 min
